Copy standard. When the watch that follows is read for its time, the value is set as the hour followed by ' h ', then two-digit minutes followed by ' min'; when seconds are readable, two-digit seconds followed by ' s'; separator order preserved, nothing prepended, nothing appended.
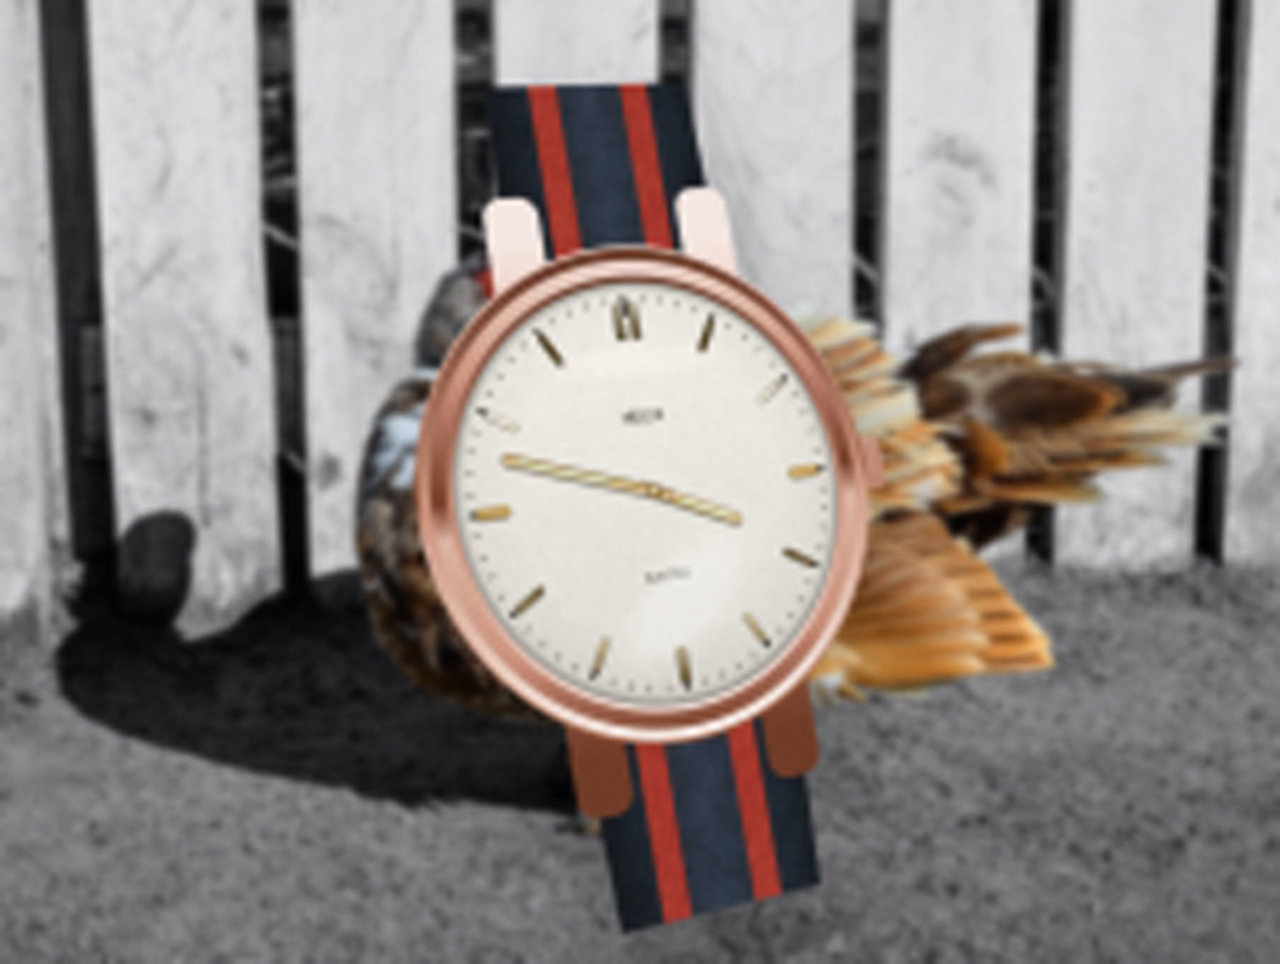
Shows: 3 h 48 min
